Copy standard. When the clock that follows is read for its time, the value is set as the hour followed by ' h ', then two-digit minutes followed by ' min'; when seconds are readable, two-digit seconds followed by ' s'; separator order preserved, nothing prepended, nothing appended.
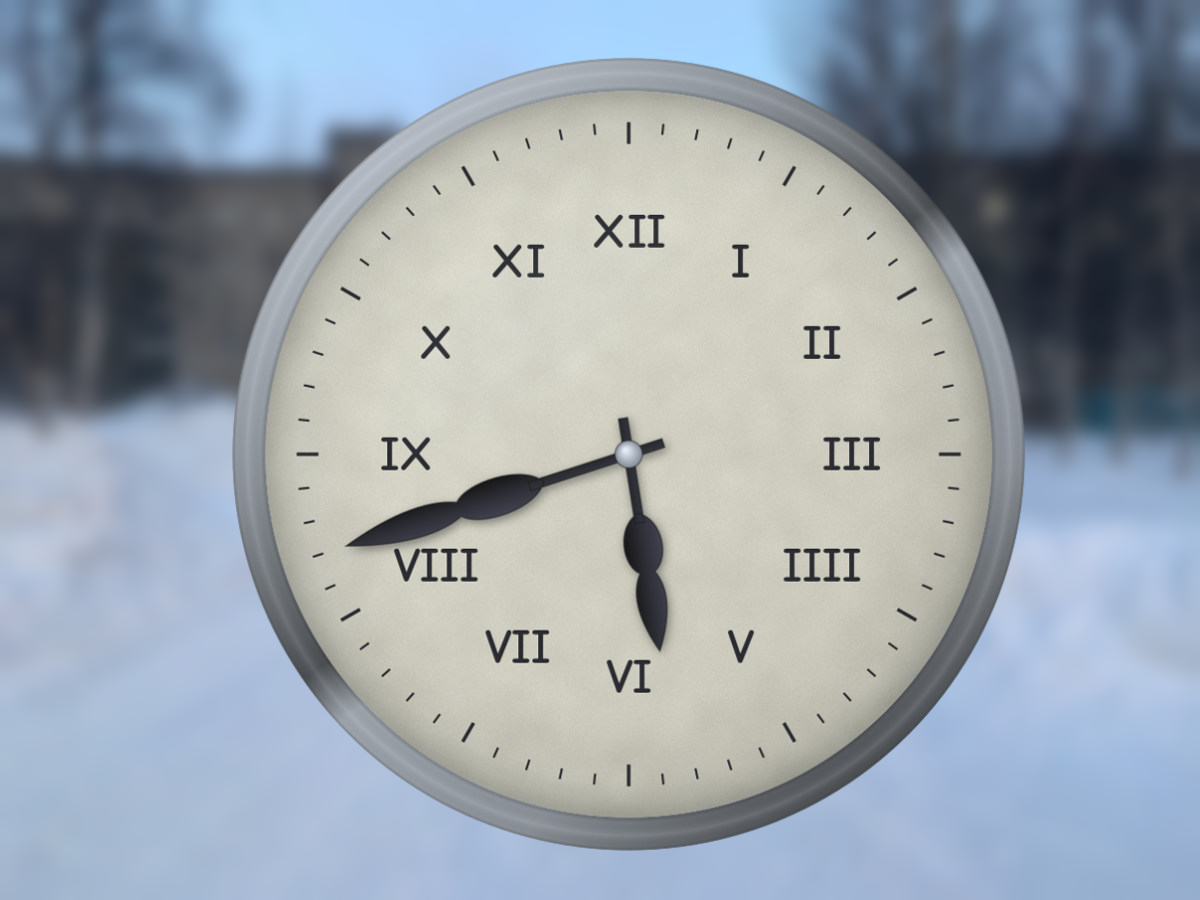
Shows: 5 h 42 min
